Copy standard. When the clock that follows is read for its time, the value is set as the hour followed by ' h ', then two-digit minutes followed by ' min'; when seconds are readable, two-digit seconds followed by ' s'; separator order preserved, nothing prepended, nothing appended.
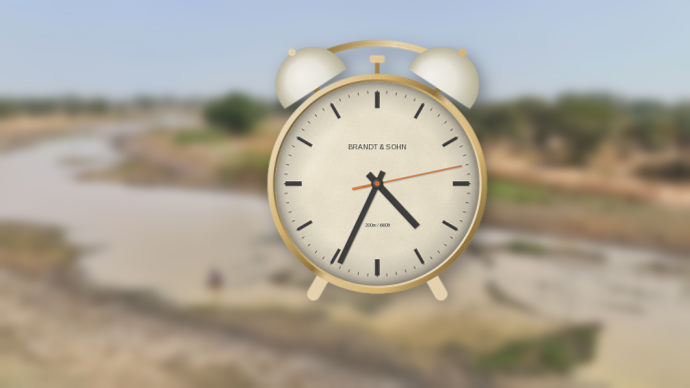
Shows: 4 h 34 min 13 s
